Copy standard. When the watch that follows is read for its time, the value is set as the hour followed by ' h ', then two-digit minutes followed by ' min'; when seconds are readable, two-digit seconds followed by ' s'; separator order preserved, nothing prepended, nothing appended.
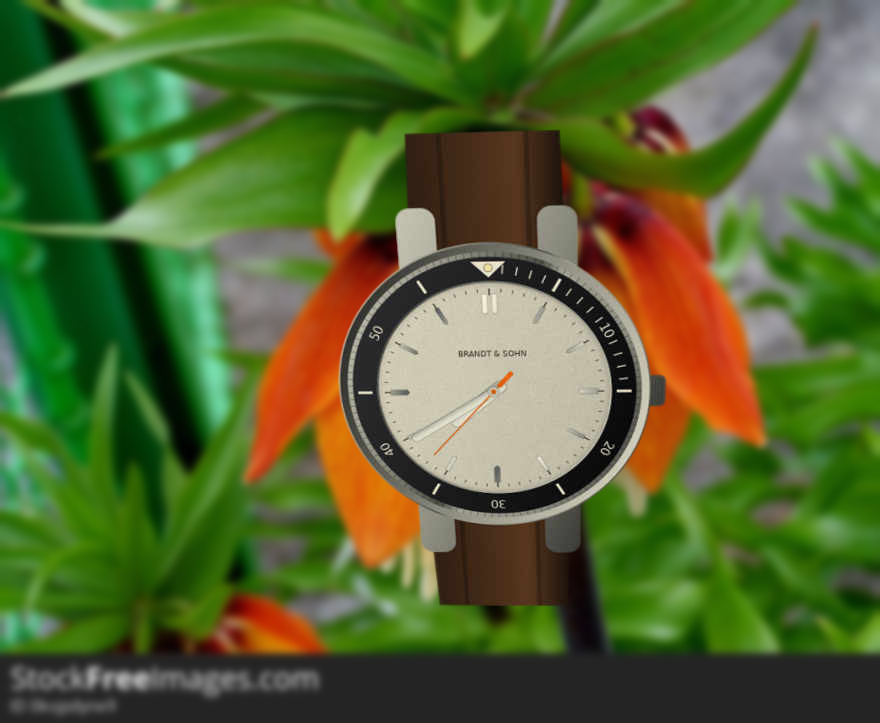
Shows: 7 h 39 min 37 s
